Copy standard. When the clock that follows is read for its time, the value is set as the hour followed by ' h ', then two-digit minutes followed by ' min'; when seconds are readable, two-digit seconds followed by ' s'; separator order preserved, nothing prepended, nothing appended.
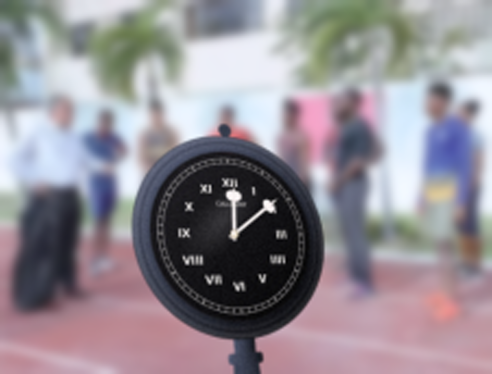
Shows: 12 h 09 min
